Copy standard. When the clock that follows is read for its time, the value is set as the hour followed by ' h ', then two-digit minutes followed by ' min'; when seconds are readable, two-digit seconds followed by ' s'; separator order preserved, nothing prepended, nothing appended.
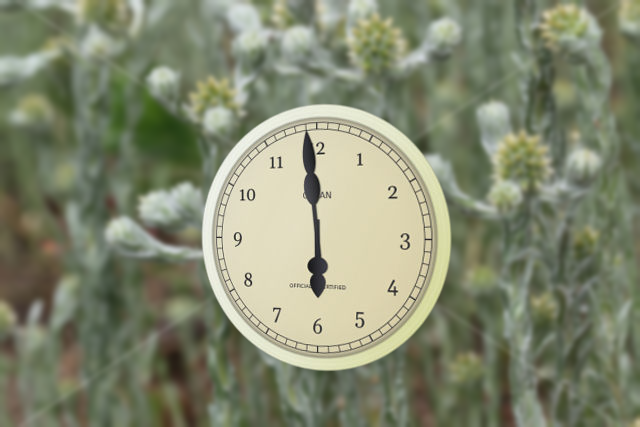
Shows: 5 h 59 min
